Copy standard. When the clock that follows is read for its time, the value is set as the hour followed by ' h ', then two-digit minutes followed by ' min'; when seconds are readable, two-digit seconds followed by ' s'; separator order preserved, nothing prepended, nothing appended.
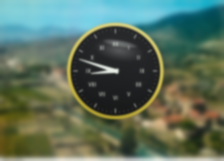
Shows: 8 h 48 min
